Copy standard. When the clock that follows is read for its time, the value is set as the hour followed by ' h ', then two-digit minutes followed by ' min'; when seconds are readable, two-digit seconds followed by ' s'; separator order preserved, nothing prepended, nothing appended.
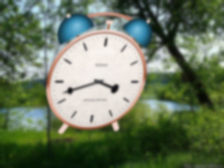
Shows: 3 h 42 min
